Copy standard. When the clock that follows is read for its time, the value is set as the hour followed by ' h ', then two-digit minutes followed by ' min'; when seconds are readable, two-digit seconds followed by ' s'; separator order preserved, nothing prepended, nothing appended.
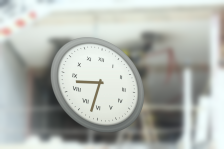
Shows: 8 h 32 min
